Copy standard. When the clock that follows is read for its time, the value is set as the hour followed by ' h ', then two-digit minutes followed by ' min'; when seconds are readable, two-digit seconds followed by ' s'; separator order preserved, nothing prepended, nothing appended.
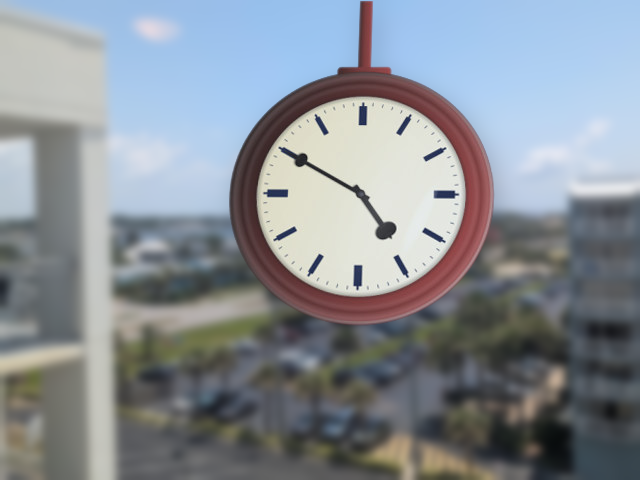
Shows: 4 h 50 min
